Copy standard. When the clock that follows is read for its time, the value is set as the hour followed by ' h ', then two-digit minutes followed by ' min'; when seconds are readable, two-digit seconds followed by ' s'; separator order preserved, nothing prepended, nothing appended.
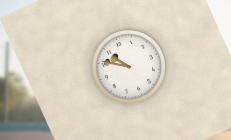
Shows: 10 h 51 min
